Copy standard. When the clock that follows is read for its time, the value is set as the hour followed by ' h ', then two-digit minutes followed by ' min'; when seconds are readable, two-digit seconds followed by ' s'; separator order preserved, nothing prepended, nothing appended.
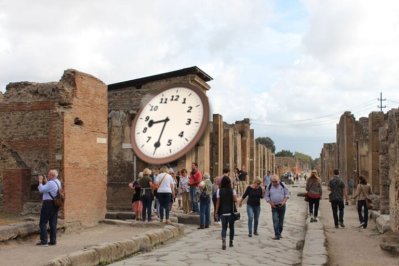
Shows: 8 h 30 min
